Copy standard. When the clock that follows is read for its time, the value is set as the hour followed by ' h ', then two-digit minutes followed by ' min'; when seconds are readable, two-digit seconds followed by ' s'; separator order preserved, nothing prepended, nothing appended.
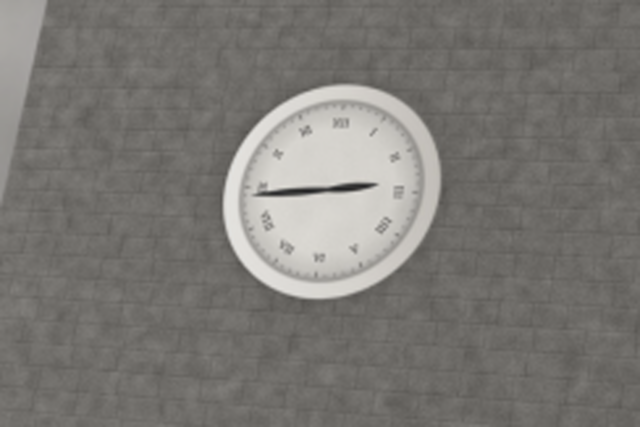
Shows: 2 h 44 min
